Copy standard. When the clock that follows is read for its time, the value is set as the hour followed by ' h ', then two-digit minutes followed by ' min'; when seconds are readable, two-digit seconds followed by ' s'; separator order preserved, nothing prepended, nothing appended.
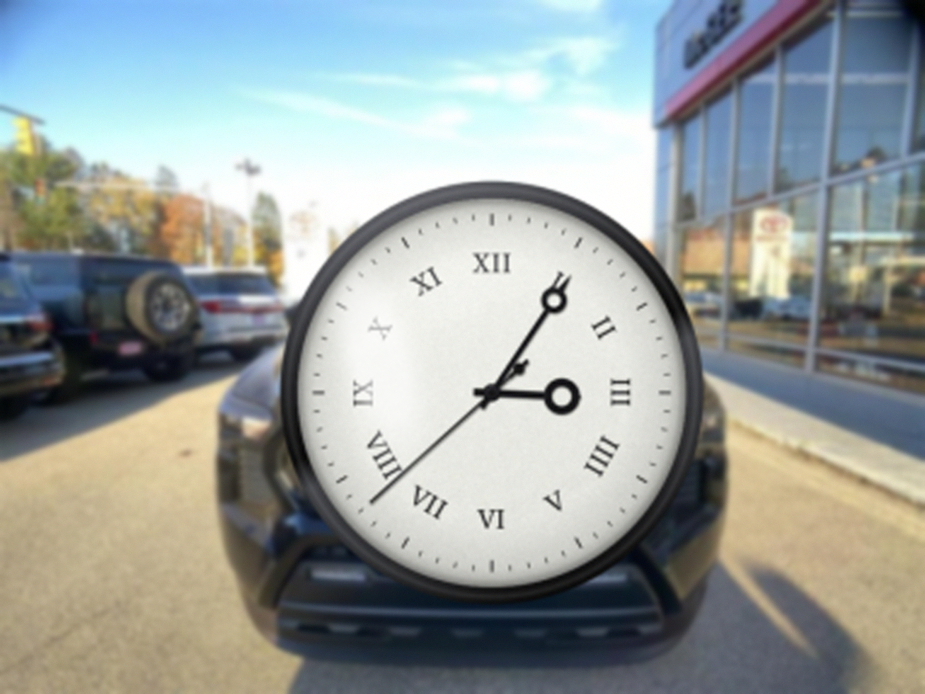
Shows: 3 h 05 min 38 s
